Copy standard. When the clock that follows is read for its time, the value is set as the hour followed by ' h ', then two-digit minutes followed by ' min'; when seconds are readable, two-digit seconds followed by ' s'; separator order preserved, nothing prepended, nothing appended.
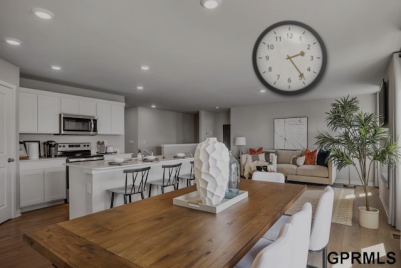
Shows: 2 h 24 min
